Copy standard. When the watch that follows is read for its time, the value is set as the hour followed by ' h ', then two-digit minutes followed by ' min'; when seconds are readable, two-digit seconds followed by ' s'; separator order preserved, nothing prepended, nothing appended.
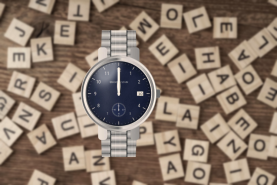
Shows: 12 h 00 min
